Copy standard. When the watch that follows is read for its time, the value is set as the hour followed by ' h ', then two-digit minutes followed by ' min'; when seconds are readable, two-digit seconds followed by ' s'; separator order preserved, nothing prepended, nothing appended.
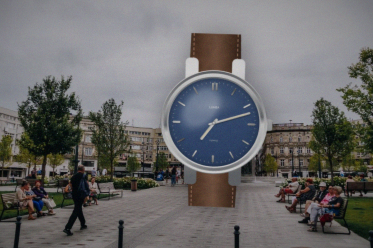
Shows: 7 h 12 min
